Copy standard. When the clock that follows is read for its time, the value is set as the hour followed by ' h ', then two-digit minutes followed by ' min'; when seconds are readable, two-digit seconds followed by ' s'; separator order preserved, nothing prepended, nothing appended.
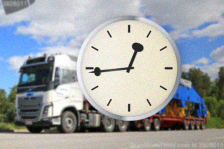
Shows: 12 h 44 min
